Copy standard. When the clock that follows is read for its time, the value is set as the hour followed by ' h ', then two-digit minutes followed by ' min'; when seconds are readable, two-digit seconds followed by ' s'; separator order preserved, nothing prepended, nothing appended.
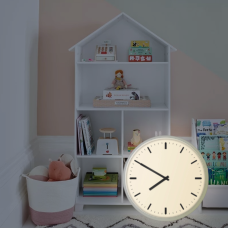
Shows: 7 h 50 min
